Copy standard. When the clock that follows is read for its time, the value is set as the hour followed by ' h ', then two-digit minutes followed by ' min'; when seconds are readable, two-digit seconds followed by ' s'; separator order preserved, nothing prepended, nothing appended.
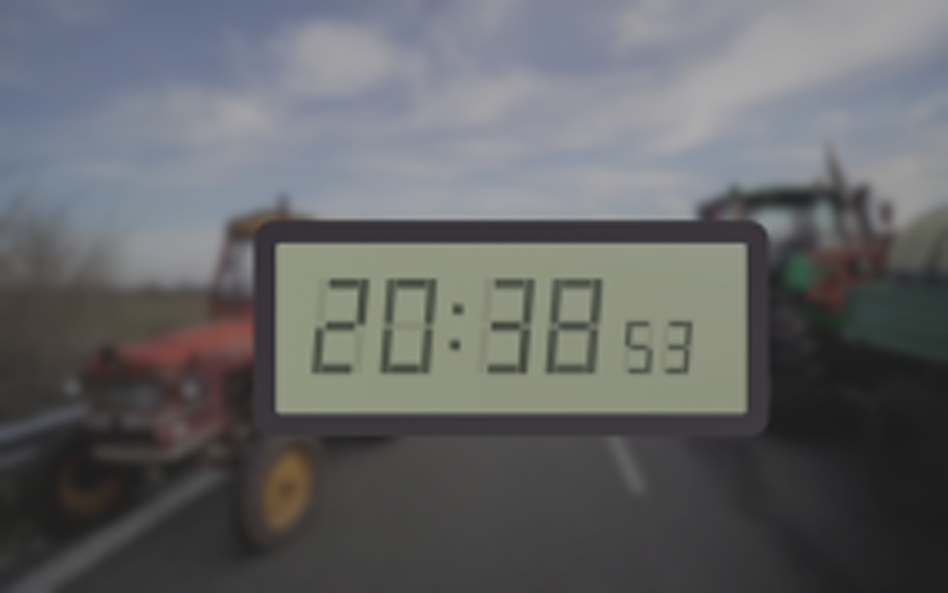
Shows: 20 h 38 min 53 s
